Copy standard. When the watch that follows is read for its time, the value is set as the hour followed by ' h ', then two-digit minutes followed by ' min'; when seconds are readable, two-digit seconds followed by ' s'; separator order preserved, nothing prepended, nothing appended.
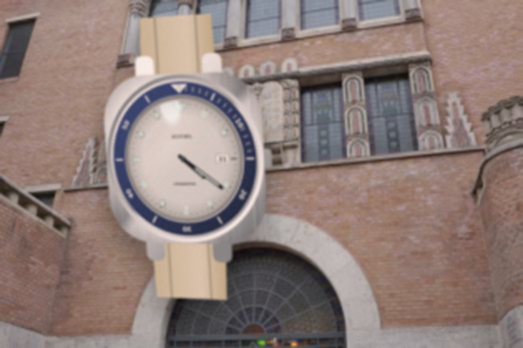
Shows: 4 h 21 min
